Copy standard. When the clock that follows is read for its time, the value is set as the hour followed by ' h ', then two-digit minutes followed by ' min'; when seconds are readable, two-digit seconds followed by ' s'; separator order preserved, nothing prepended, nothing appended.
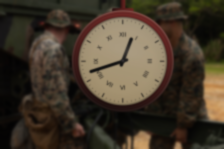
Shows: 12 h 42 min
